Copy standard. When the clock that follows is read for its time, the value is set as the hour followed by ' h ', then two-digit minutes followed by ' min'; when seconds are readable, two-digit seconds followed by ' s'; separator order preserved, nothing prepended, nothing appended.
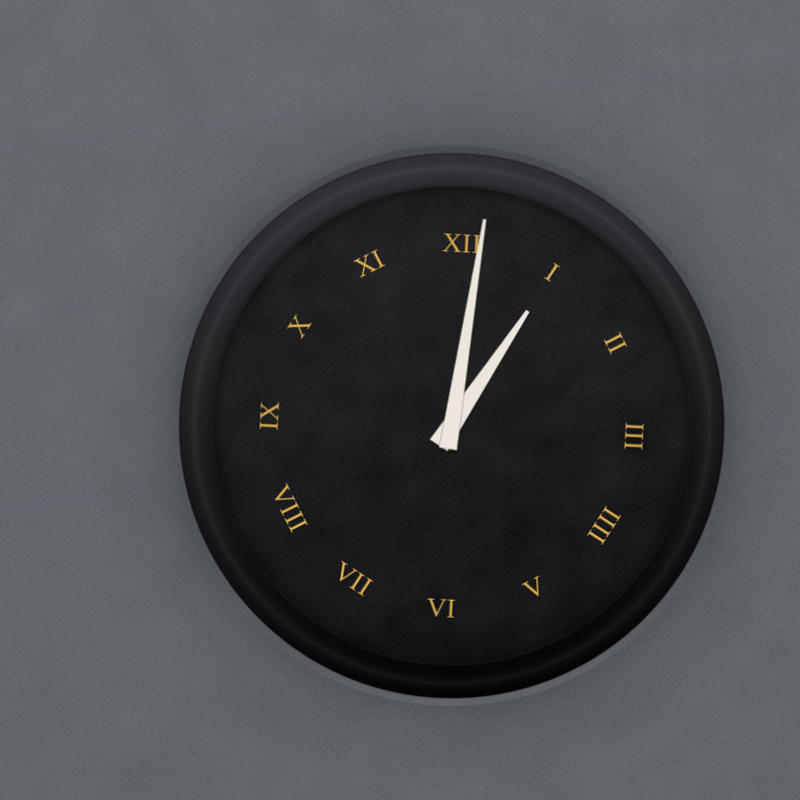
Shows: 1 h 01 min
